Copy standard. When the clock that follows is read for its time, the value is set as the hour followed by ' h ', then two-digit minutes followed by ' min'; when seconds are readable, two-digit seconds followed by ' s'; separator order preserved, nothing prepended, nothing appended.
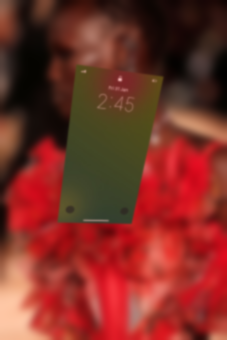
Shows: 2 h 45 min
